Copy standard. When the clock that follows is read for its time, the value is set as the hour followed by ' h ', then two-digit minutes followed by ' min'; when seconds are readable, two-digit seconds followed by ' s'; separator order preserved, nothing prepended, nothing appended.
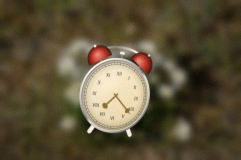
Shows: 7 h 22 min
